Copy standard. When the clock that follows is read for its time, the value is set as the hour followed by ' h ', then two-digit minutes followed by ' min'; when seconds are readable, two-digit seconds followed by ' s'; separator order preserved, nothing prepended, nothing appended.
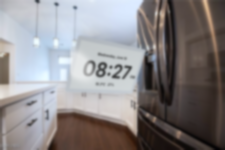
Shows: 8 h 27 min
